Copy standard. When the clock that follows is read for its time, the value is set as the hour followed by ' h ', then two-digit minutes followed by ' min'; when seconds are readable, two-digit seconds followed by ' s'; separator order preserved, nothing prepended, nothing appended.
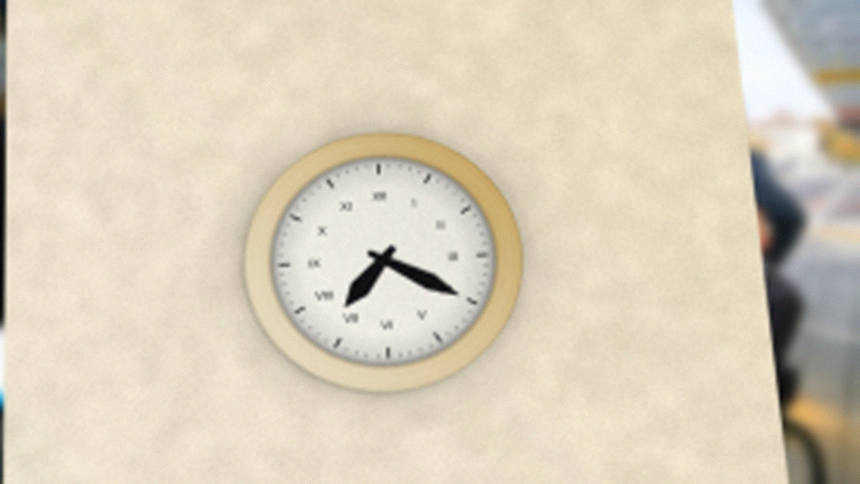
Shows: 7 h 20 min
